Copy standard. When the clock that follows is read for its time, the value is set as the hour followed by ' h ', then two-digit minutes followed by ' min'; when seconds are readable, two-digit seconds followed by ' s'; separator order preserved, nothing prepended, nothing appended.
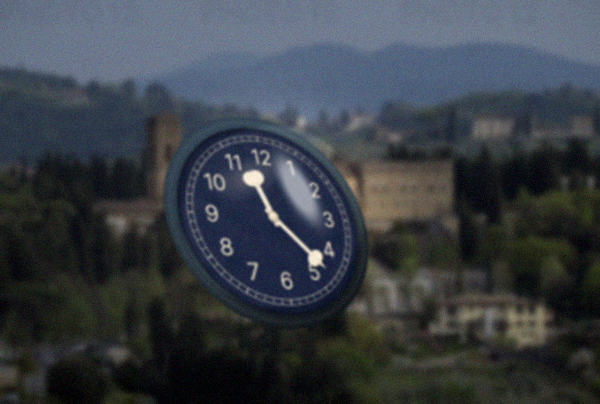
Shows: 11 h 23 min
